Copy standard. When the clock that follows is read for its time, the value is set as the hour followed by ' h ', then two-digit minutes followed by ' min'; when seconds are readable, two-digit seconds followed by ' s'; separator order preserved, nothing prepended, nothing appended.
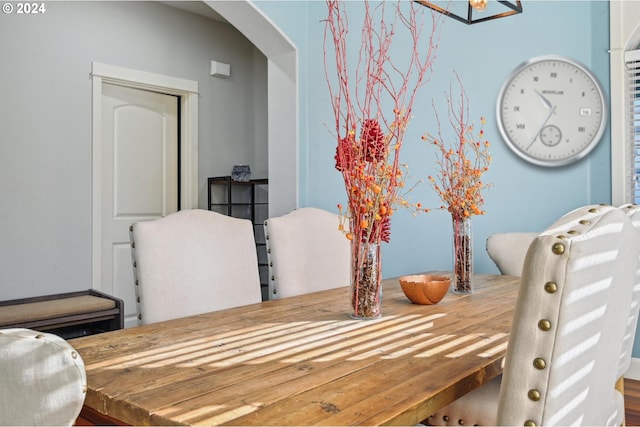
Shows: 10 h 35 min
